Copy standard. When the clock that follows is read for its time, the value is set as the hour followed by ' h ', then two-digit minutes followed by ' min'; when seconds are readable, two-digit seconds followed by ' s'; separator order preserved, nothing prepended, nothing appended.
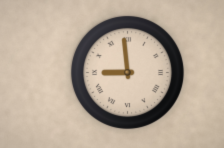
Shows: 8 h 59 min
